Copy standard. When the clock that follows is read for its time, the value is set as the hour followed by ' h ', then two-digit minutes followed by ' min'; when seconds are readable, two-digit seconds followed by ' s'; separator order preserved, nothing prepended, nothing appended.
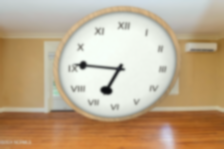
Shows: 6 h 46 min
